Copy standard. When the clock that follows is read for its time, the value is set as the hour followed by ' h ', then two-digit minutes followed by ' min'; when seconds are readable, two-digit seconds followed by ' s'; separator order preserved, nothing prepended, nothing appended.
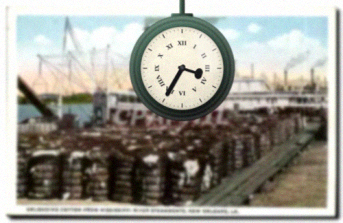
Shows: 3 h 35 min
